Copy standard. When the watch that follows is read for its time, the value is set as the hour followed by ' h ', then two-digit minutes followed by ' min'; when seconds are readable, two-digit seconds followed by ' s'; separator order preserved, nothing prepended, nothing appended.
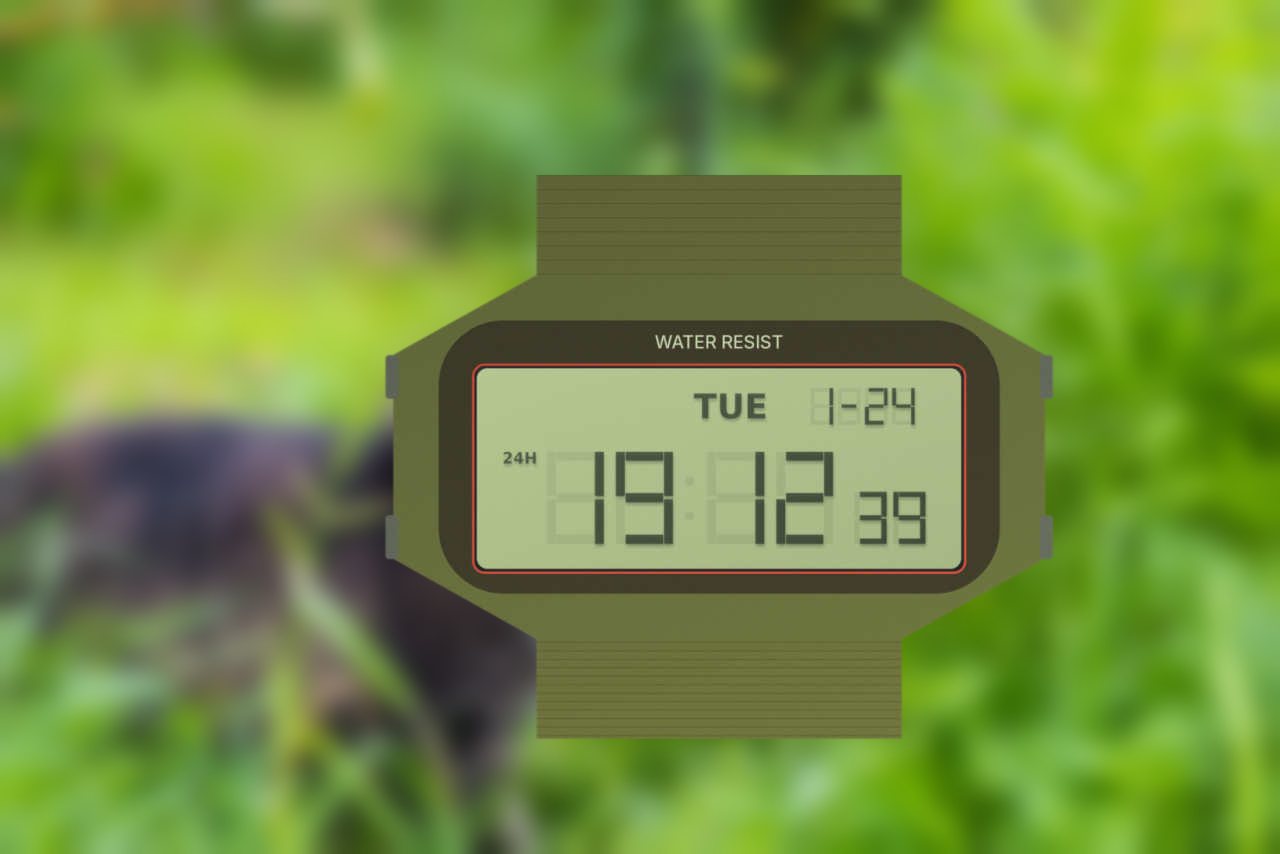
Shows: 19 h 12 min 39 s
